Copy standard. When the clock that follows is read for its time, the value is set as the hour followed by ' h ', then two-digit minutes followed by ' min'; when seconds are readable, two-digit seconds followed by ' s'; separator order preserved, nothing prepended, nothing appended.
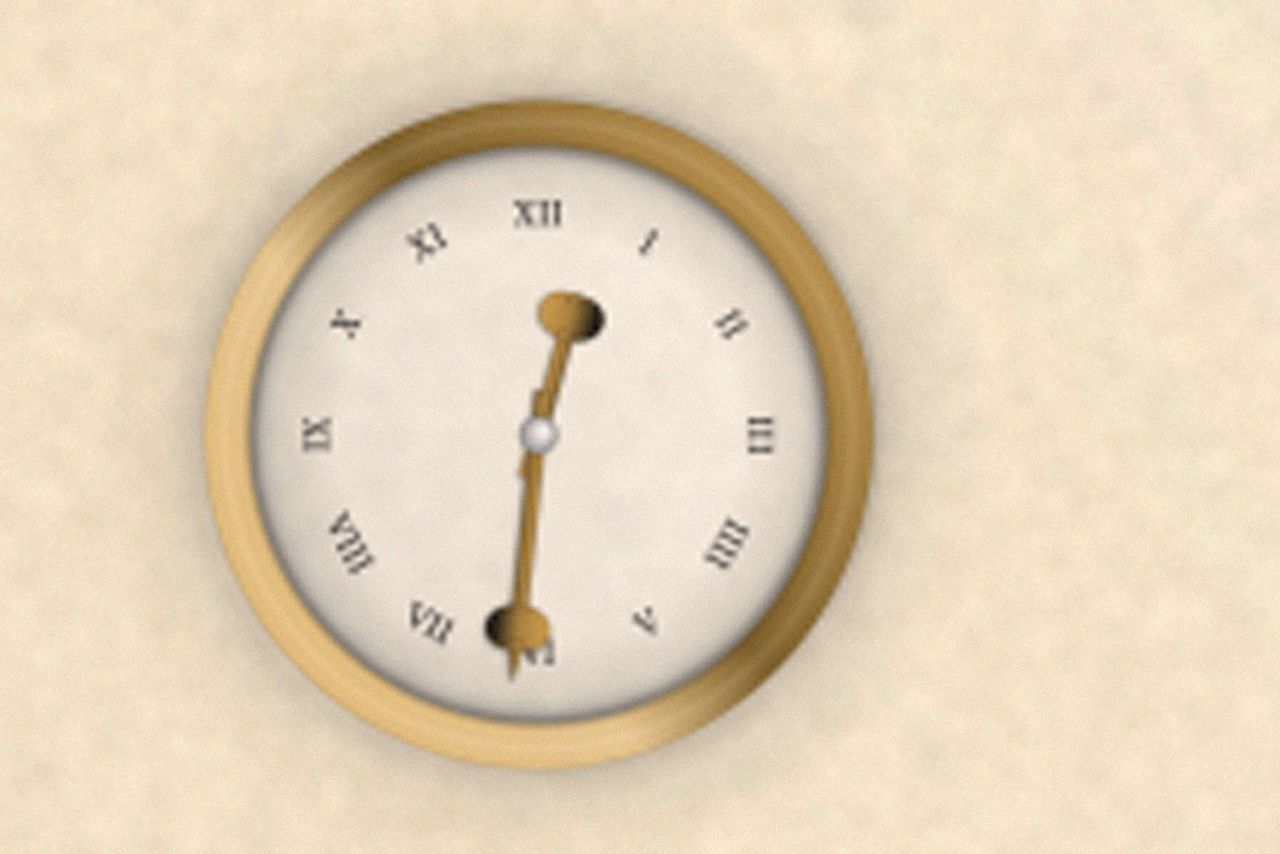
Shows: 12 h 31 min
